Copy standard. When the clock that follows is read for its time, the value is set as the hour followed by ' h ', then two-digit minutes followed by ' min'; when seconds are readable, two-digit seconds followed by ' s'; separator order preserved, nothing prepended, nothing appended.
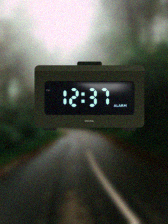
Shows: 12 h 37 min
